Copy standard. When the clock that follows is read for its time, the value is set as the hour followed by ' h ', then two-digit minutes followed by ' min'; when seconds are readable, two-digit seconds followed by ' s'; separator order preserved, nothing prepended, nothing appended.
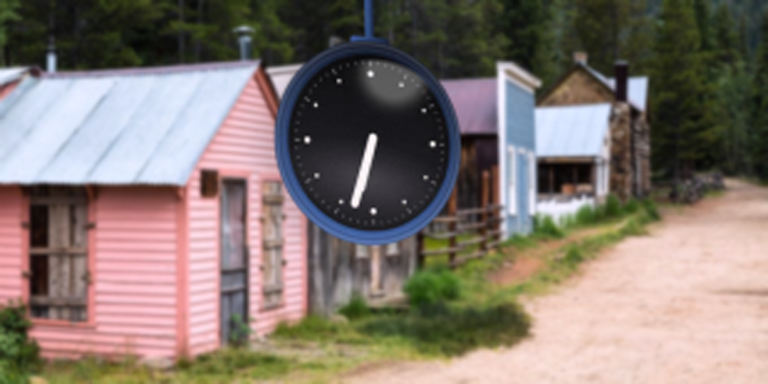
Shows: 6 h 33 min
